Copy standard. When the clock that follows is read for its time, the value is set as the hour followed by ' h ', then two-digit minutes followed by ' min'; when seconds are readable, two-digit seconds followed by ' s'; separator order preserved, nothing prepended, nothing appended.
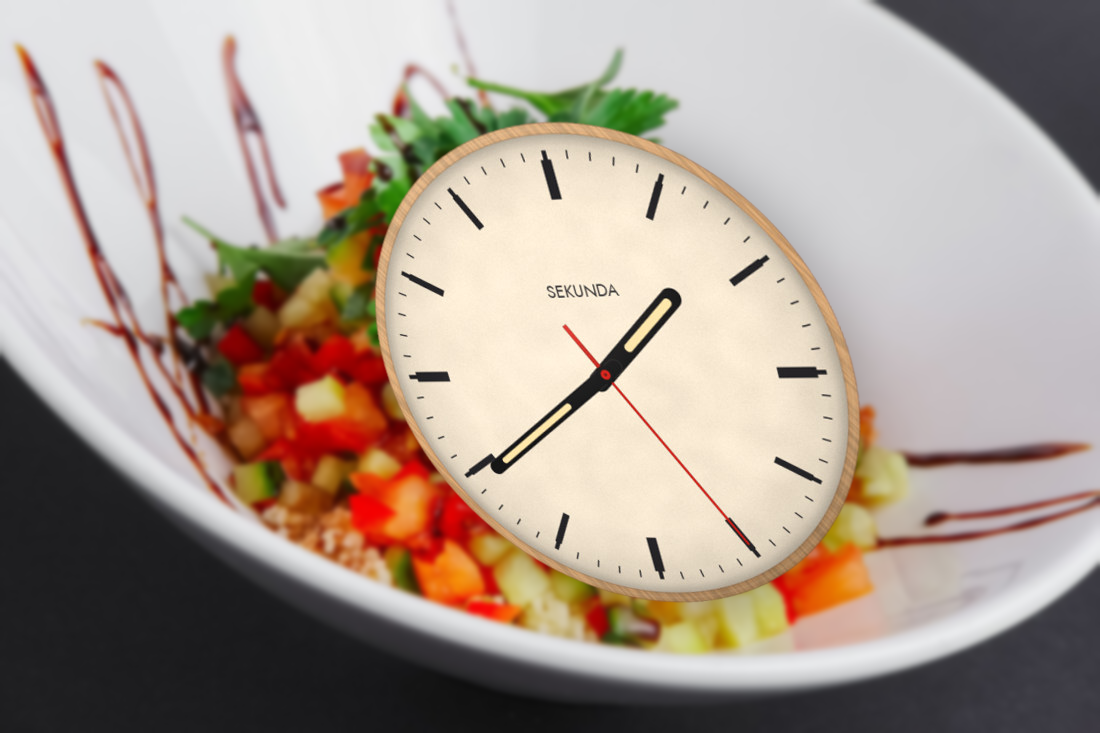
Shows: 1 h 39 min 25 s
